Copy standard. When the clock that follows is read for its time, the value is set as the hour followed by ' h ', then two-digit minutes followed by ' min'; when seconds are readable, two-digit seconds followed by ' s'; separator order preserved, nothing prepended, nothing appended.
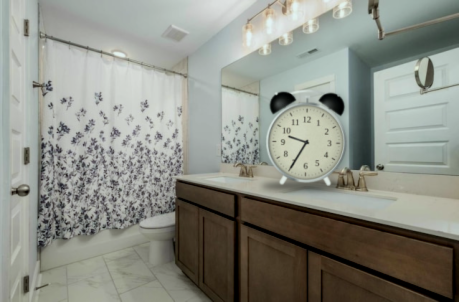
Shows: 9 h 35 min
